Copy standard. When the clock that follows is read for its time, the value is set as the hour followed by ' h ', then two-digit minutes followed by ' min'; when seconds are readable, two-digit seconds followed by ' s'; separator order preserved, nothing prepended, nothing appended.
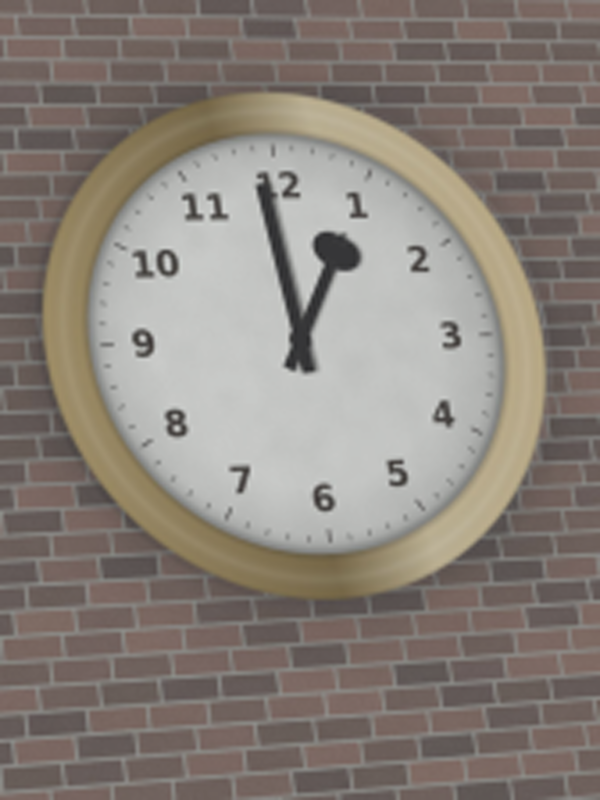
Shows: 12 h 59 min
